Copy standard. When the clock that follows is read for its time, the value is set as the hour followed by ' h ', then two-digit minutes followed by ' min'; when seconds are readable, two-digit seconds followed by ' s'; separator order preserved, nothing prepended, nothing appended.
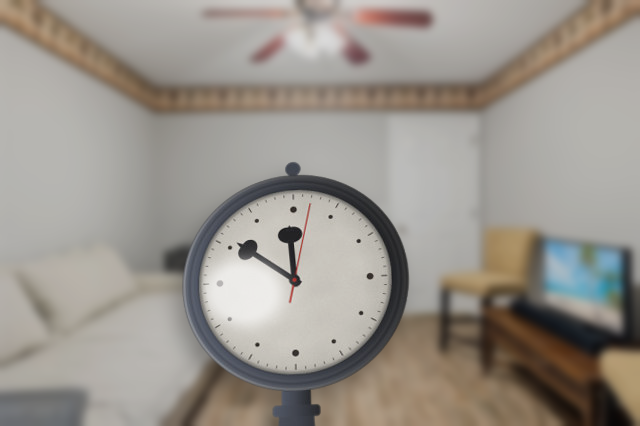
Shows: 11 h 51 min 02 s
